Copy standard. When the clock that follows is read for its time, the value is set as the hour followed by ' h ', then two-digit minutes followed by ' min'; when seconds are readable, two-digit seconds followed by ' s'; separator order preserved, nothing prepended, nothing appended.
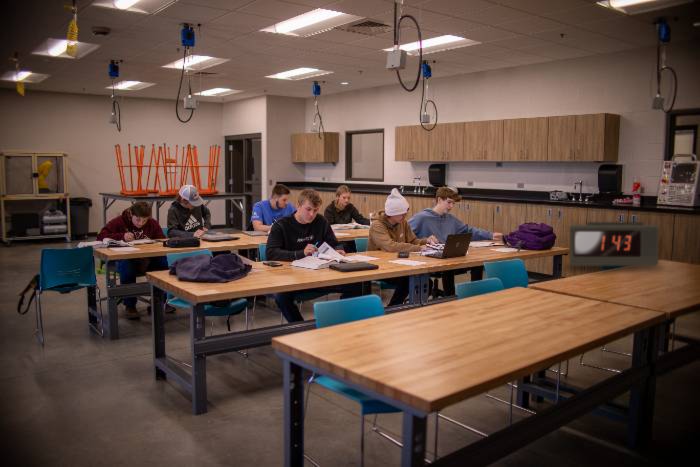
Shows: 1 h 43 min
